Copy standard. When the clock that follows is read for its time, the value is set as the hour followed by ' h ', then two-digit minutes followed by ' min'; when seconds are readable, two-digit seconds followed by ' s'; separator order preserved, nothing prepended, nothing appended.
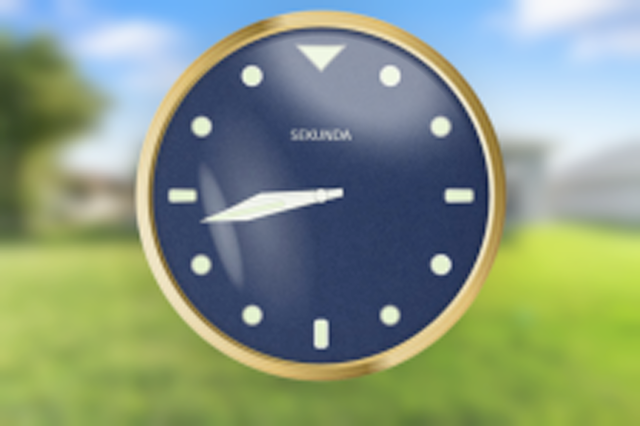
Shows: 8 h 43 min
